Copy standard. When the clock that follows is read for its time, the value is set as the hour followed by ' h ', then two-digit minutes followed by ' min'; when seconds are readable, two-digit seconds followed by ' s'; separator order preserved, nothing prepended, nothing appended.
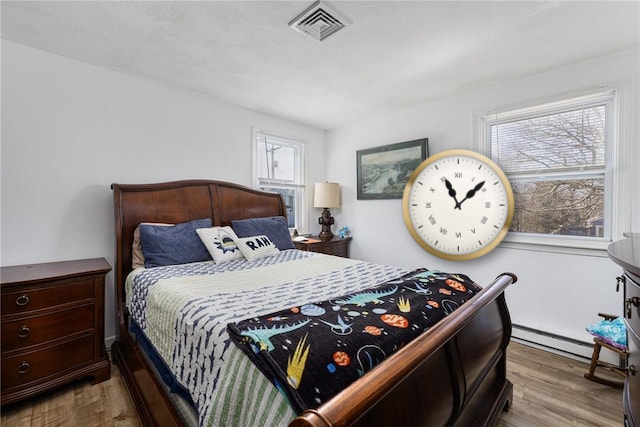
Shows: 11 h 08 min
